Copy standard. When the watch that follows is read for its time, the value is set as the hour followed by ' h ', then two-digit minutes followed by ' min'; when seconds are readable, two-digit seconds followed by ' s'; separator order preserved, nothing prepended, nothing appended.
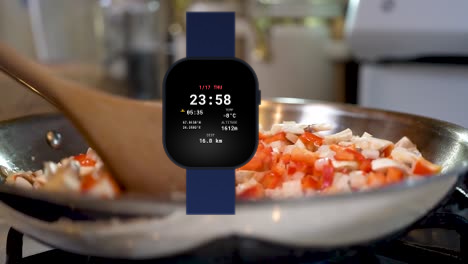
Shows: 23 h 58 min
